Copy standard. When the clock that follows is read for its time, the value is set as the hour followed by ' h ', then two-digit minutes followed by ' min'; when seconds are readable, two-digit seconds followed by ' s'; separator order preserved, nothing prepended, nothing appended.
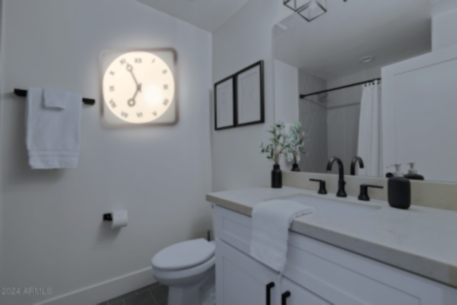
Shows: 6 h 56 min
